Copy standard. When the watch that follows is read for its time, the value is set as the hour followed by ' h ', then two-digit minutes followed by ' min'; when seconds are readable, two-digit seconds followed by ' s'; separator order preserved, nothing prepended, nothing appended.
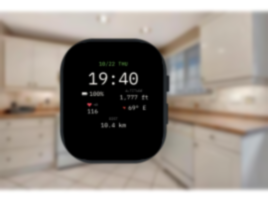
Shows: 19 h 40 min
